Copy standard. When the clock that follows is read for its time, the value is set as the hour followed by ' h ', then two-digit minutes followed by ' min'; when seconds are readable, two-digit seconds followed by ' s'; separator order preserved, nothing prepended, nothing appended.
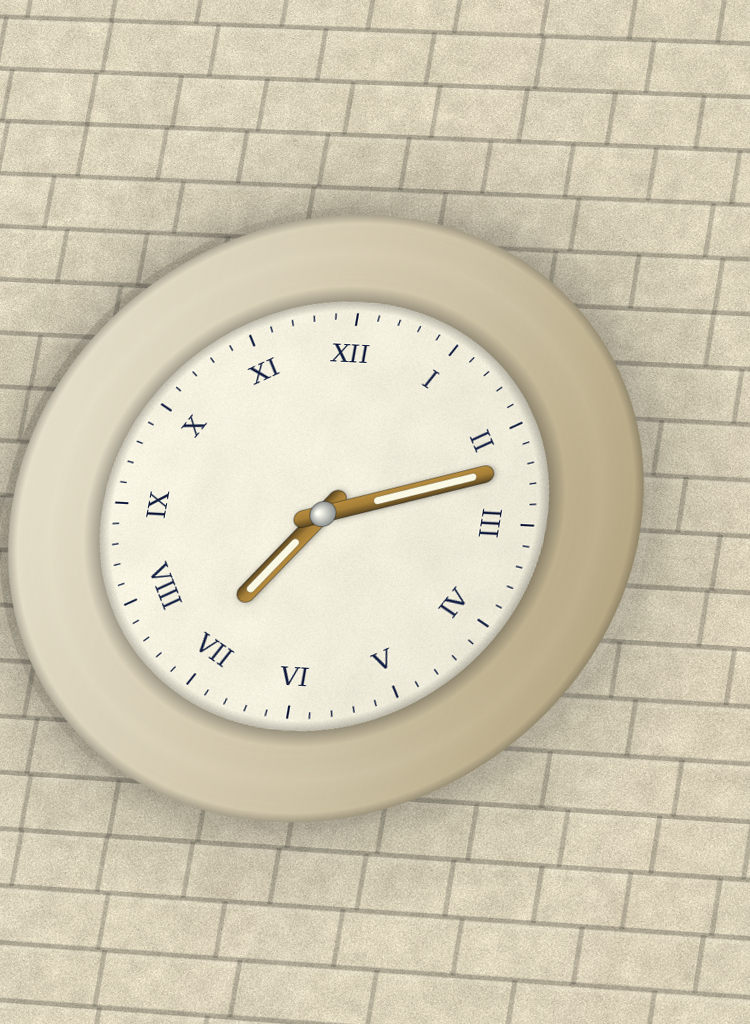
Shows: 7 h 12 min
